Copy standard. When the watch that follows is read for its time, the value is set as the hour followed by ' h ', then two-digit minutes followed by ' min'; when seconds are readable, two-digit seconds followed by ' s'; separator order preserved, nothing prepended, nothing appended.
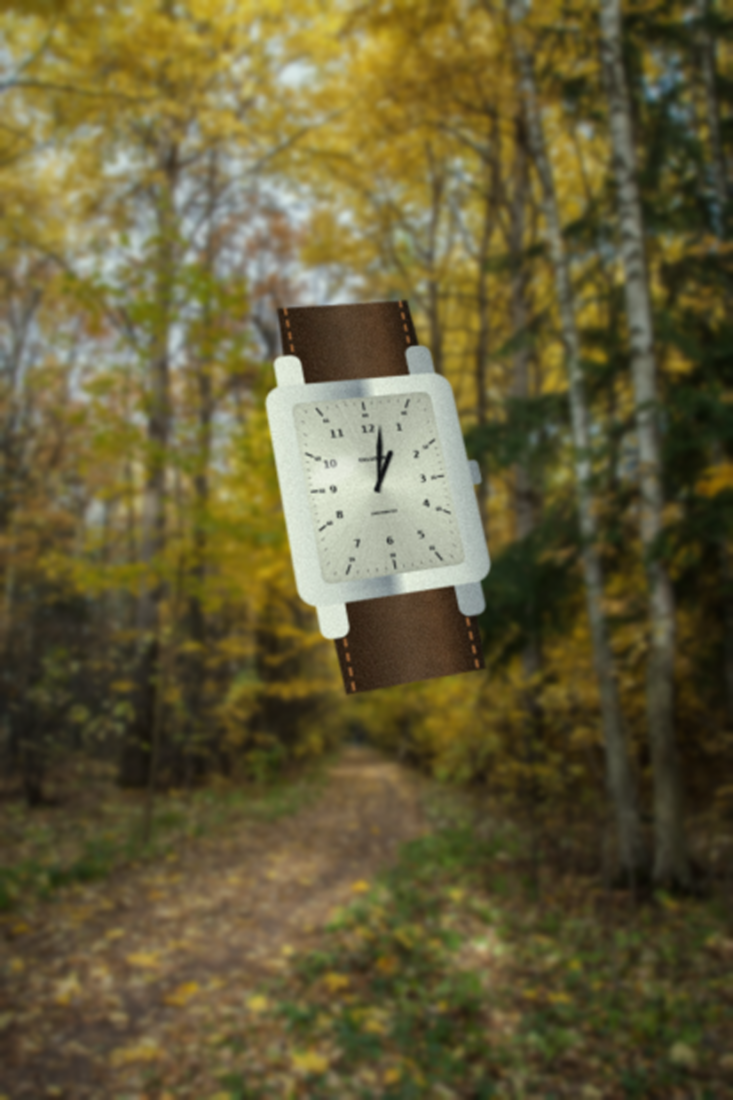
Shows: 1 h 02 min
